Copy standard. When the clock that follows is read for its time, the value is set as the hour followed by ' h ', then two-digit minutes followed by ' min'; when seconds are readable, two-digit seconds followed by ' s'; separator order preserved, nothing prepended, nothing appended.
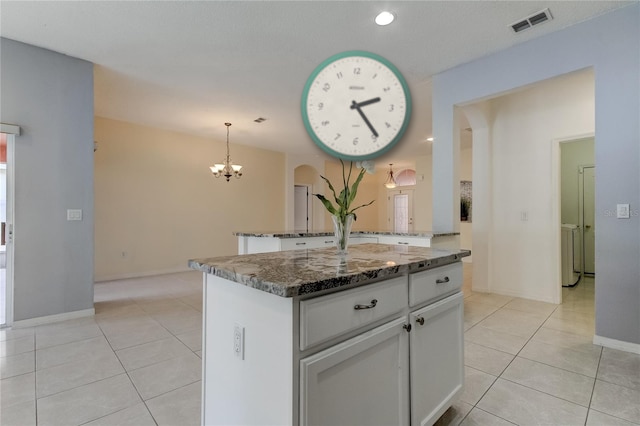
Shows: 2 h 24 min
